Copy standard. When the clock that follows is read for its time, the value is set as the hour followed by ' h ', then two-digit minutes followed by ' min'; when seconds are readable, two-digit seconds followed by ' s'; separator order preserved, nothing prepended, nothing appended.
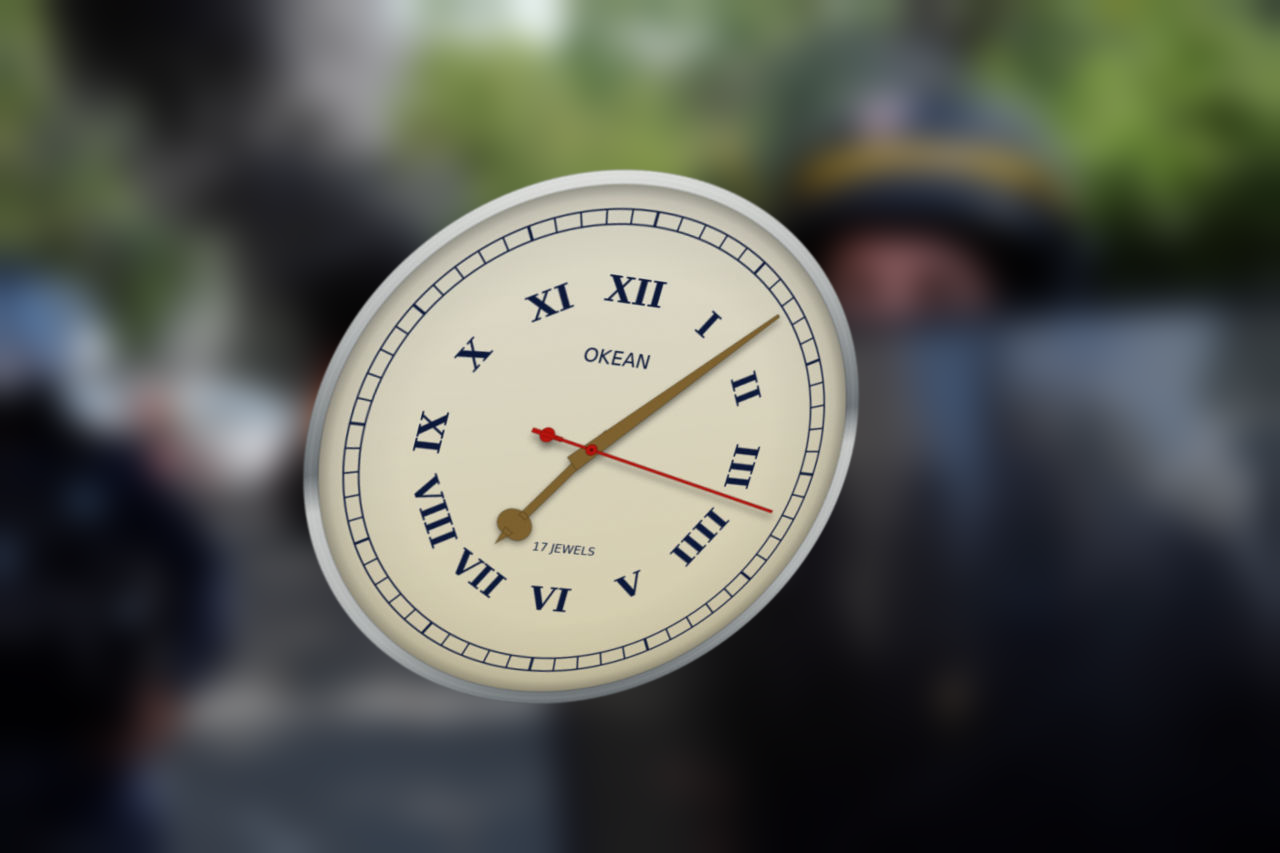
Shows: 7 h 07 min 17 s
